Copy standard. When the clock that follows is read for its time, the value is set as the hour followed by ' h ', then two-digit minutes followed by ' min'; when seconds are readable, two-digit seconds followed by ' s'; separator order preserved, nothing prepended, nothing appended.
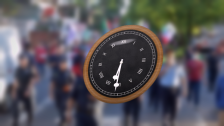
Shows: 6 h 31 min
